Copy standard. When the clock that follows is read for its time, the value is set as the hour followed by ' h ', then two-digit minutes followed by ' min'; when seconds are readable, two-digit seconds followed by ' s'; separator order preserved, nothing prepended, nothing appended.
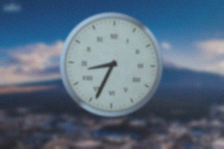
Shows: 8 h 34 min
